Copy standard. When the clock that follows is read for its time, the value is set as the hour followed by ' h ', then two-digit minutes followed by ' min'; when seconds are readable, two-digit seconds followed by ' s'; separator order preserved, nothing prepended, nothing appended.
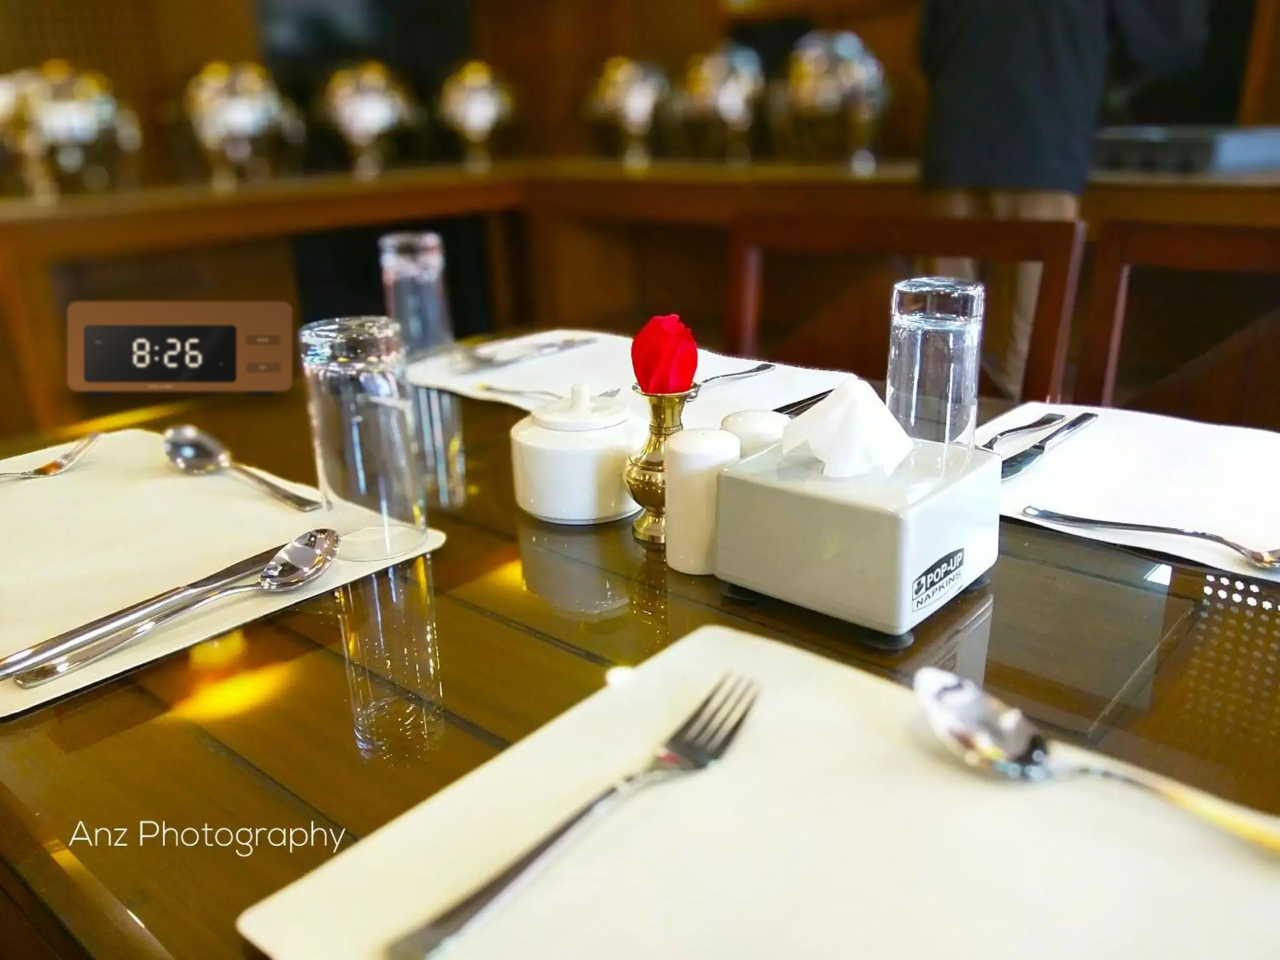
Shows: 8 h 26 min
